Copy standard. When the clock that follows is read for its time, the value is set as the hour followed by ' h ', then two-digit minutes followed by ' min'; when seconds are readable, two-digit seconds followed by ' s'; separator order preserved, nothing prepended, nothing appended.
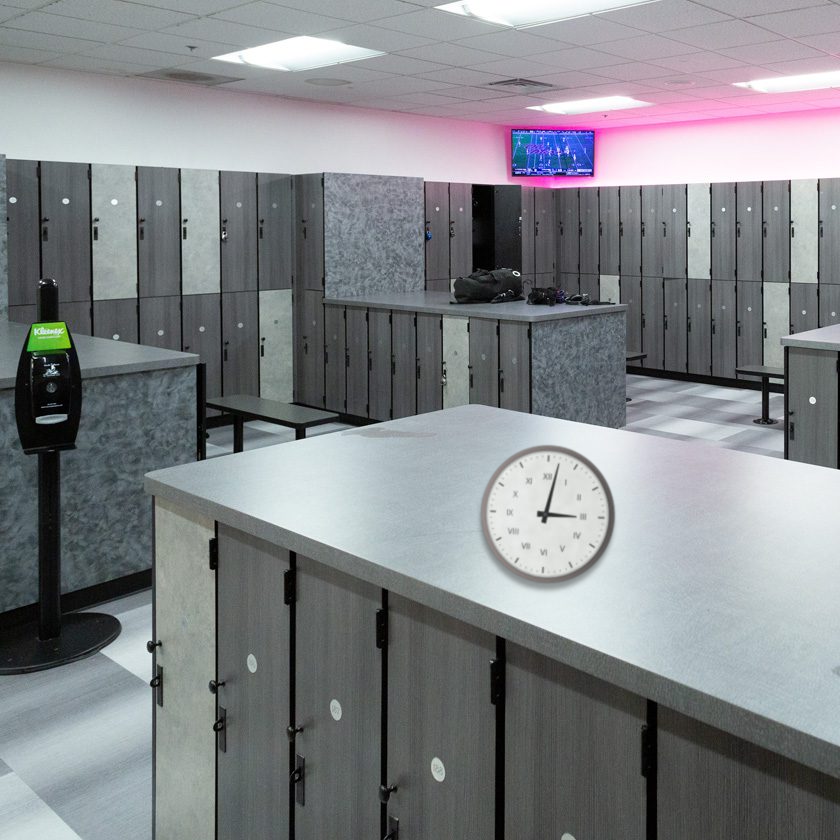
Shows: 3 h 02 min
